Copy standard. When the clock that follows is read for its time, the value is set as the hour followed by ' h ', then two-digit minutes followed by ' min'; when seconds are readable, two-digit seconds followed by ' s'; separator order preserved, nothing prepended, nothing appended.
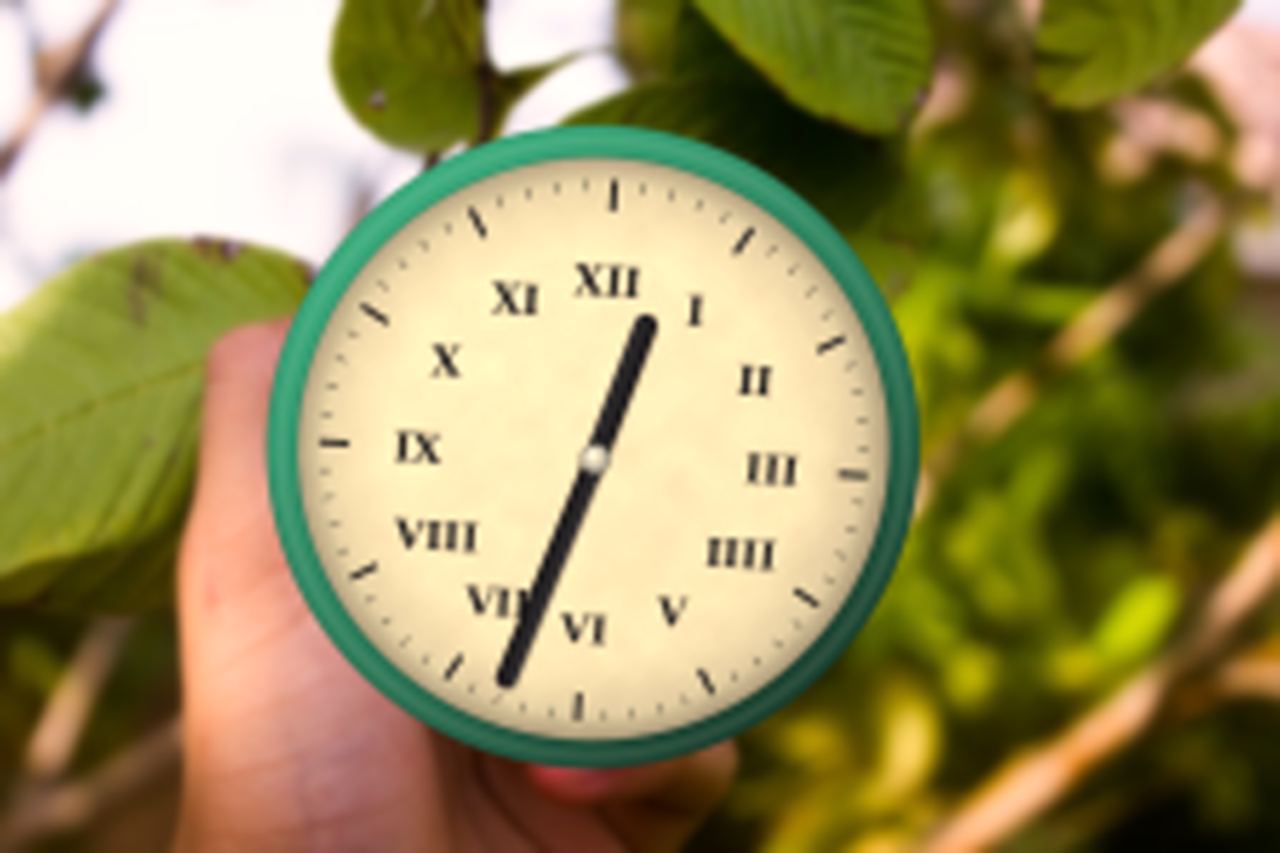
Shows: 12 h 33 min
